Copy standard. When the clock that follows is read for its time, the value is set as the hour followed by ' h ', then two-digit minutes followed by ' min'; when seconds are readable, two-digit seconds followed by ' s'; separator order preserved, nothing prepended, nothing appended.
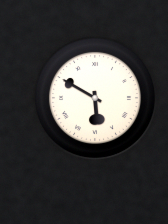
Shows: 5 h 50 min
